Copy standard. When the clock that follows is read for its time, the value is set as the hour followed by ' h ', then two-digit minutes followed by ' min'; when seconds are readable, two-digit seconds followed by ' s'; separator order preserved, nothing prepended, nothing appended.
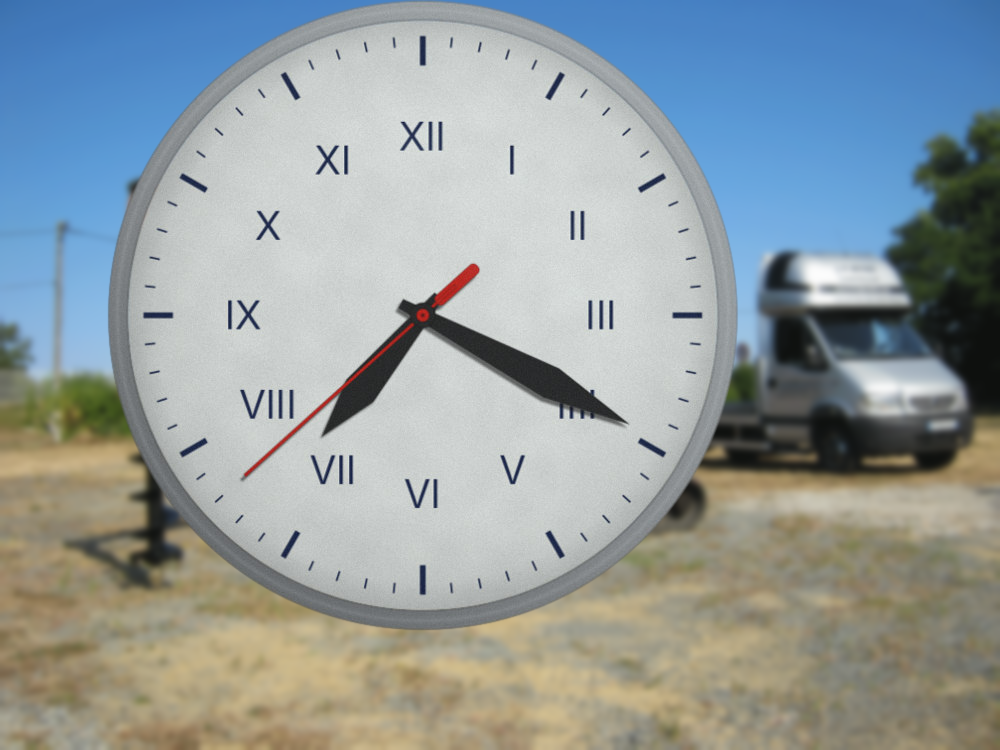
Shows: 7 h 19 min 38 s
